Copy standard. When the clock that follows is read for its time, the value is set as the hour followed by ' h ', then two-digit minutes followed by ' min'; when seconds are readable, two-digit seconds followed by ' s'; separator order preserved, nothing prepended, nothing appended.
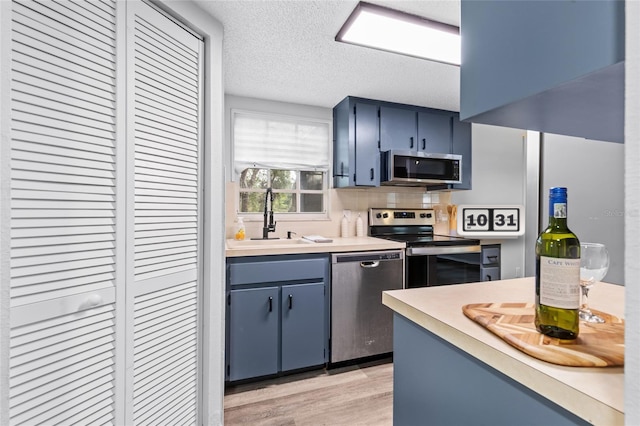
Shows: 10 h 31 min
